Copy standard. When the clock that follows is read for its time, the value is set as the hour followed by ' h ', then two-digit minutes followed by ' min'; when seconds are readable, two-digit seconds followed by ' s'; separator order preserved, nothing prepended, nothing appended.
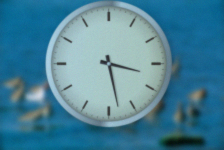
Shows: 3 h 28 min
